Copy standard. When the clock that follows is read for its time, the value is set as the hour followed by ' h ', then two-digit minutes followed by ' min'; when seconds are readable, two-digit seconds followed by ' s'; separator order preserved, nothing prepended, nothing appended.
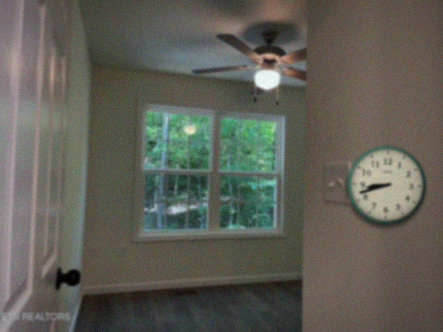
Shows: 8 h 42 min
